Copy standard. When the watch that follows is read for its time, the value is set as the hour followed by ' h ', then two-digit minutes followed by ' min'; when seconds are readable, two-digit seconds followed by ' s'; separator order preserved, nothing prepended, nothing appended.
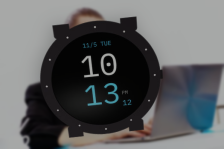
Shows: 10 h 13 min 12 s
